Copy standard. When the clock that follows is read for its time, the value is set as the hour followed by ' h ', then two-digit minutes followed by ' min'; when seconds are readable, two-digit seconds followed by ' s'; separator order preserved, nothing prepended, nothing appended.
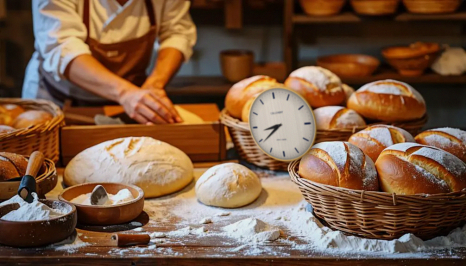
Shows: 8 h 39 min
